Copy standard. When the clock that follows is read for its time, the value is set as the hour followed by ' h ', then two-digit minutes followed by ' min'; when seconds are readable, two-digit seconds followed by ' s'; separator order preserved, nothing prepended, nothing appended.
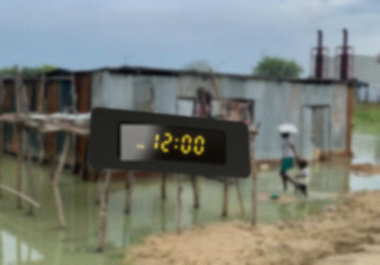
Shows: 12 h 00 min
